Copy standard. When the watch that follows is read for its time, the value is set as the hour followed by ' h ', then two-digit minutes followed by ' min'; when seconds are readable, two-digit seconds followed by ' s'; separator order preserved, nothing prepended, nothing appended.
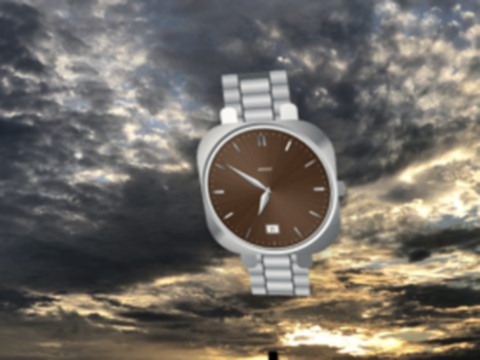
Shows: 6 h 51 min
